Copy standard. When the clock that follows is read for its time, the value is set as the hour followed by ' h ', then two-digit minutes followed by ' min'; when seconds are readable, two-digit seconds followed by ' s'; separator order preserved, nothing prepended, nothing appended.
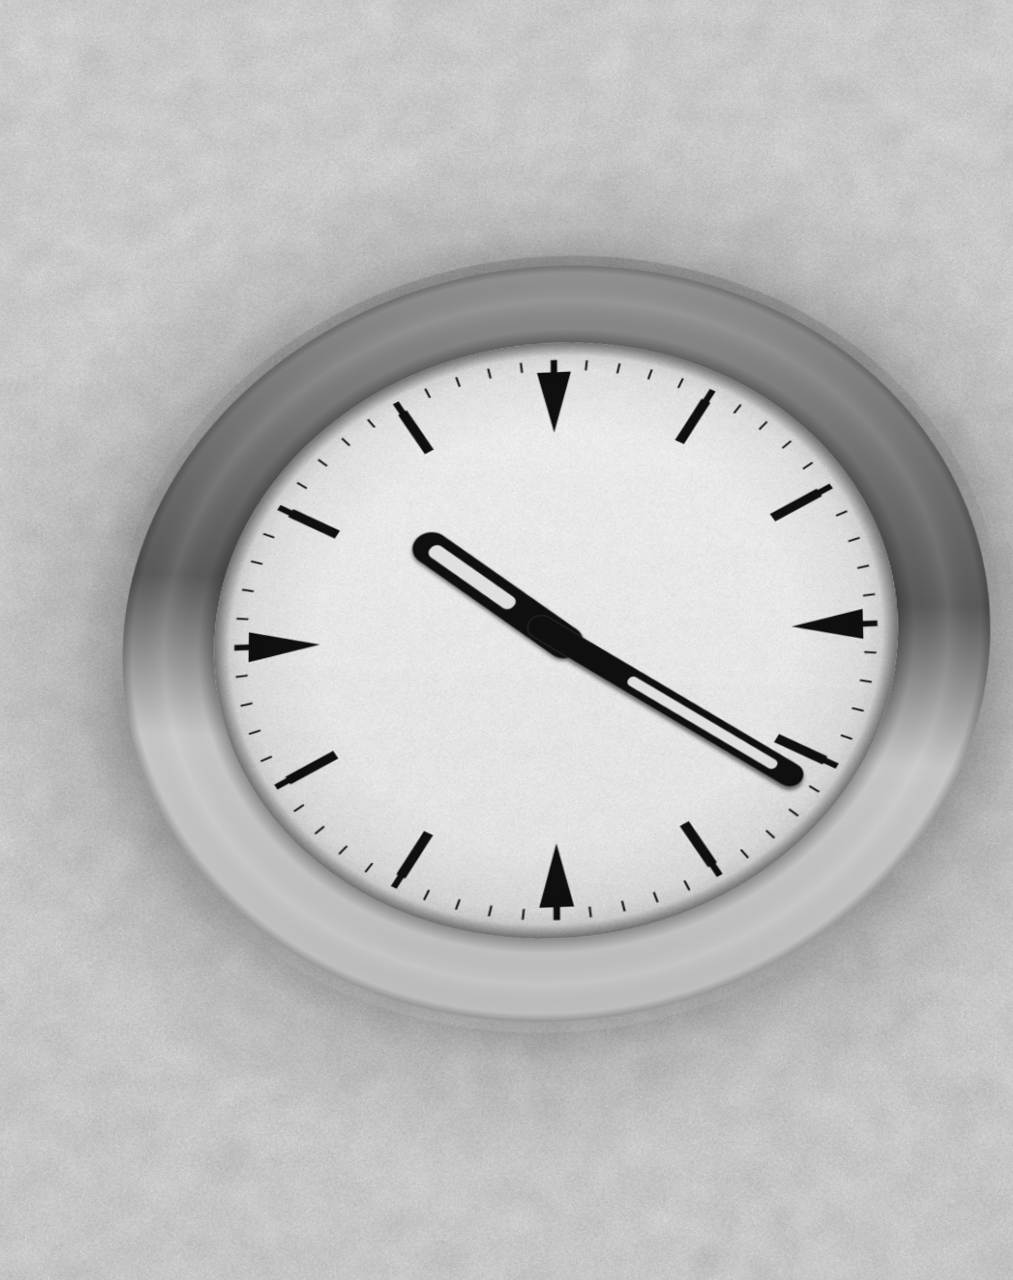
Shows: 10 h 21 min
